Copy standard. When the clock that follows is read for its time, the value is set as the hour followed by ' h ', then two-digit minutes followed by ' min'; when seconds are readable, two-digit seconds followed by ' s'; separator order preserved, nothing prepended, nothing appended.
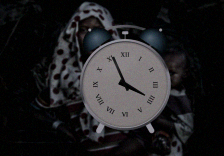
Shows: 3 h 56 min
